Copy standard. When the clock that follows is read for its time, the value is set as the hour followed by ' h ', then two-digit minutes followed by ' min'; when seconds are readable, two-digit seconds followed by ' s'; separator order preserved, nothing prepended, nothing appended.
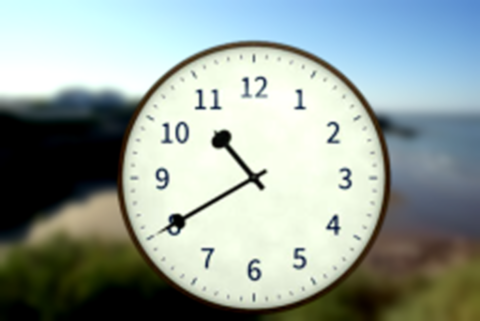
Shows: 10 h 40 min
